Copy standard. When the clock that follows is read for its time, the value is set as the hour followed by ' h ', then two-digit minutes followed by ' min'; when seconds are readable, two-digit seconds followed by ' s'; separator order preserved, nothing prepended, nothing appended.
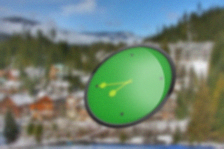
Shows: 7 h 45 min
